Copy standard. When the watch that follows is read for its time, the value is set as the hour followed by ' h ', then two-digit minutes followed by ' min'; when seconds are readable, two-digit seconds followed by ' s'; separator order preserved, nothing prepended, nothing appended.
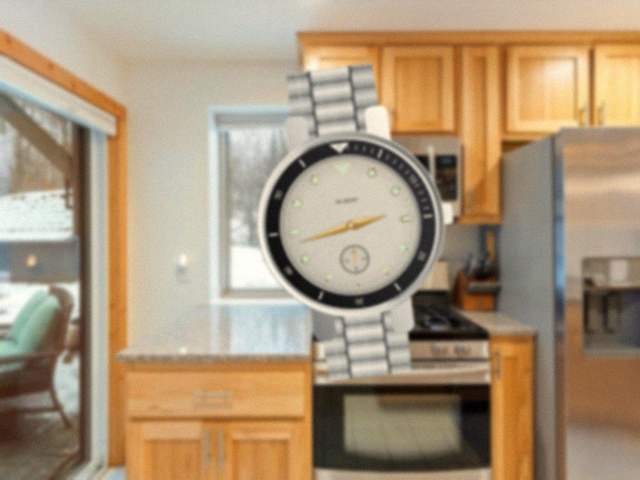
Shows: 2 h 43 min
